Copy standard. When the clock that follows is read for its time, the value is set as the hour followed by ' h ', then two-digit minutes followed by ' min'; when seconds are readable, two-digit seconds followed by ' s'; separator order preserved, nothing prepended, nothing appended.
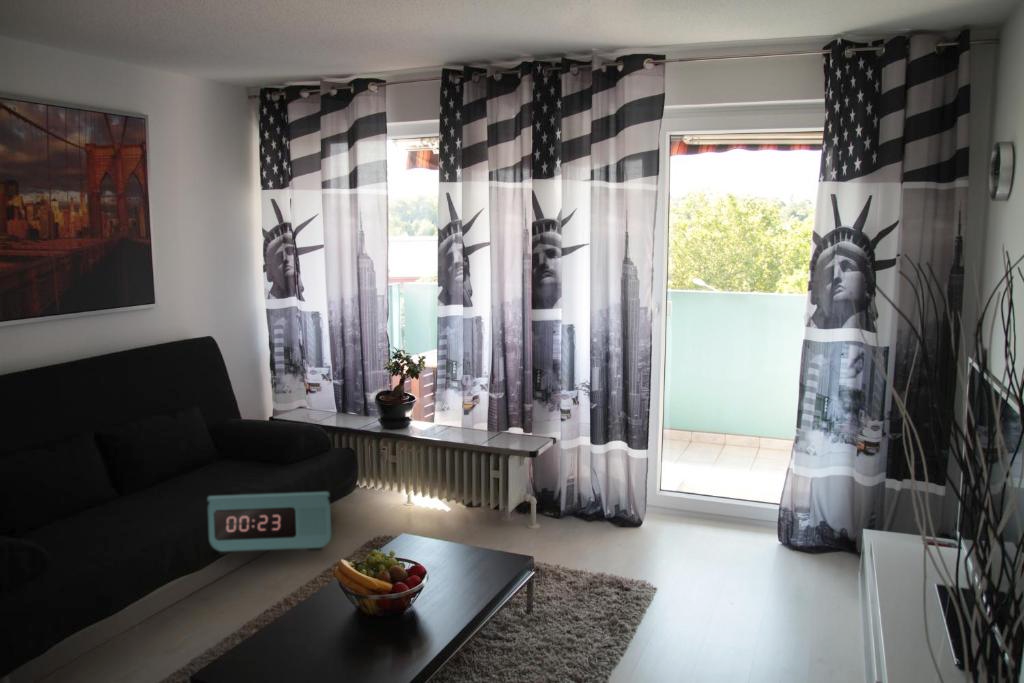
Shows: 0 h 23 min
